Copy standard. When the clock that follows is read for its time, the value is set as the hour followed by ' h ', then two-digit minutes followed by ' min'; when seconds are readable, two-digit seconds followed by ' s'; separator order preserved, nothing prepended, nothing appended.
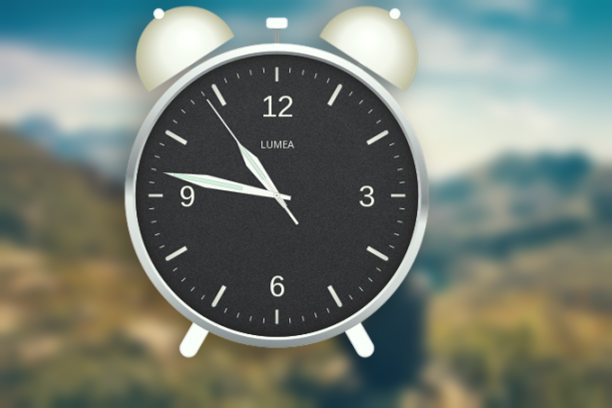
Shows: 10 h 46 min 54 s
